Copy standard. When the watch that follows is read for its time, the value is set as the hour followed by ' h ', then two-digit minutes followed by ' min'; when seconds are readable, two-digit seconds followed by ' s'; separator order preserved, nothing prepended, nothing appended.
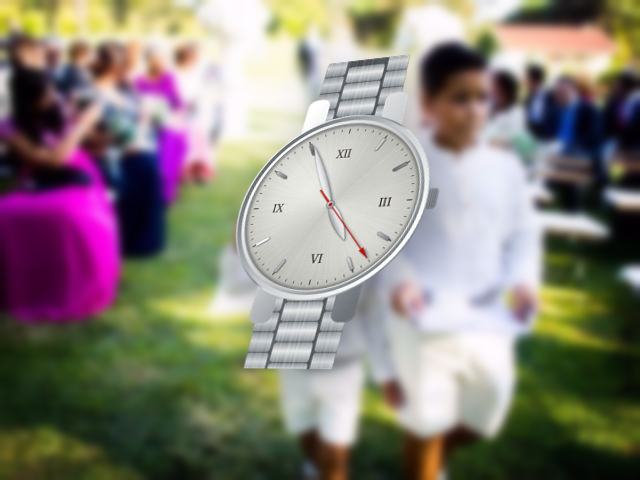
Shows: 4 h 55 min 23 s
